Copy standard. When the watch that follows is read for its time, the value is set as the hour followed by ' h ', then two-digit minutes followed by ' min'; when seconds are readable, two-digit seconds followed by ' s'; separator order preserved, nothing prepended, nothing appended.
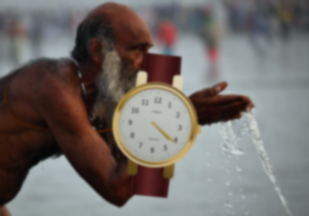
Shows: 4 h 21 min
